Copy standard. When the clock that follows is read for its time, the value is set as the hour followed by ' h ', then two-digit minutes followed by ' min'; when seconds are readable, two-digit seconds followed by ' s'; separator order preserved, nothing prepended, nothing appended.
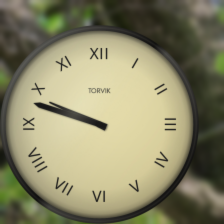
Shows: 9 h 48 min
